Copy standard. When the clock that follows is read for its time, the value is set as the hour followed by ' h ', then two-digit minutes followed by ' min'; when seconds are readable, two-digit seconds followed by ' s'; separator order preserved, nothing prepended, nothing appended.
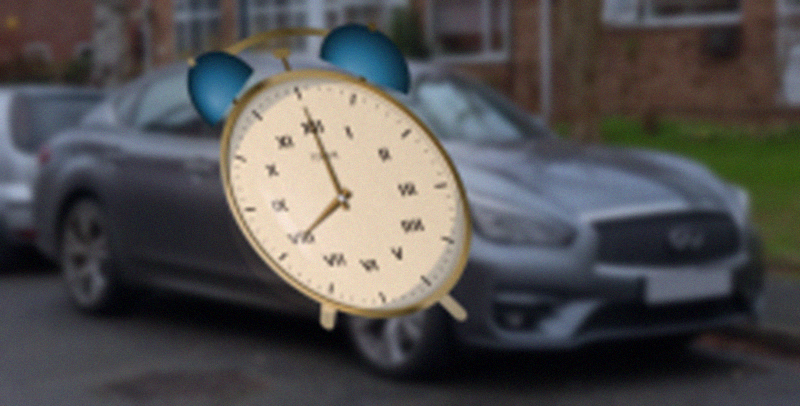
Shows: 8 h 00 min
